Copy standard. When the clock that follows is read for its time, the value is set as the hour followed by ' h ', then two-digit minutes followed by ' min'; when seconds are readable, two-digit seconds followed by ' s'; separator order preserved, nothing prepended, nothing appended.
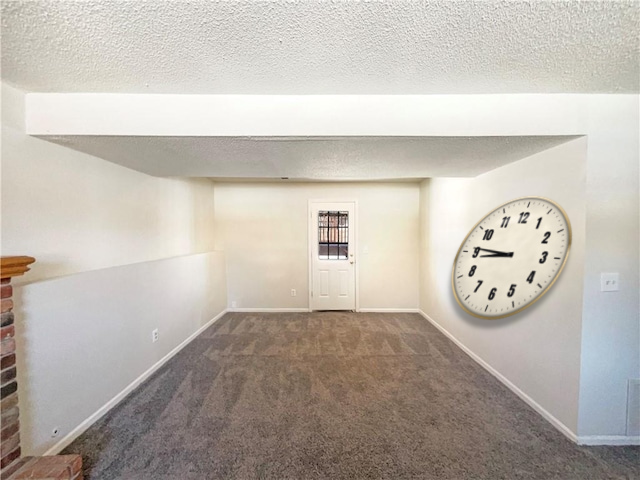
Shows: 8 h 46 min
